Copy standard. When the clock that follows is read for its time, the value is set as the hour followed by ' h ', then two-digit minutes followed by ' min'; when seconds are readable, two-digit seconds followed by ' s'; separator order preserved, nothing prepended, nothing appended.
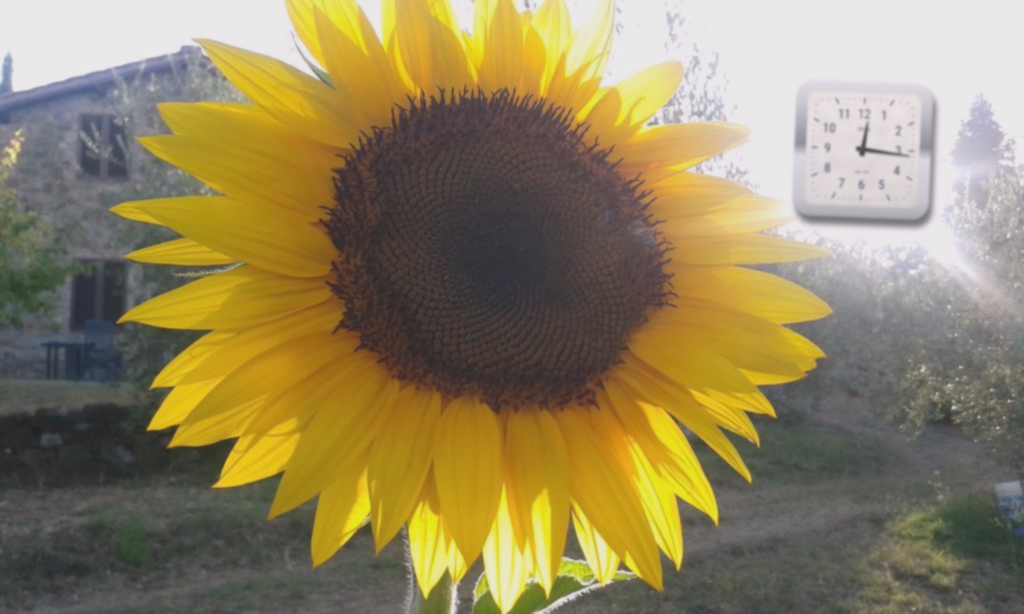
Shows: 12 h 16 min
